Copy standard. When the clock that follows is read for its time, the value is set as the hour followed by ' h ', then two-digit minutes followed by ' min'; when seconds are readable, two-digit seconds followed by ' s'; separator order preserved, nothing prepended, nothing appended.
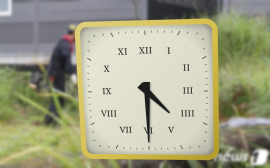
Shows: 4 h 30 min
